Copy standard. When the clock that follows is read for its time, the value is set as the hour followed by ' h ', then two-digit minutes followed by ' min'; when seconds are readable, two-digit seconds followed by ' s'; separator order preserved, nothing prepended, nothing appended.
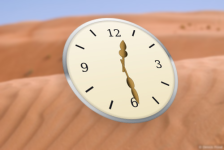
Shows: 12 h 29 min
